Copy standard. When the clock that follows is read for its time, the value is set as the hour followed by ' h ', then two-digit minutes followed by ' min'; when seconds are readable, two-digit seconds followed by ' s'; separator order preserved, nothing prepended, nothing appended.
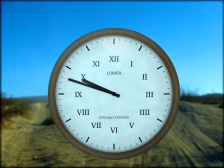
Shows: 9 h 48 min
